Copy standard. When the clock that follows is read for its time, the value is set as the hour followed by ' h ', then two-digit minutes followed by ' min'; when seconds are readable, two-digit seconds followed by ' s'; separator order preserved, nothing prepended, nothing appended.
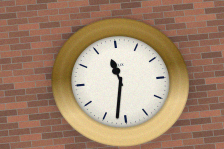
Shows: 11 h 32 min
